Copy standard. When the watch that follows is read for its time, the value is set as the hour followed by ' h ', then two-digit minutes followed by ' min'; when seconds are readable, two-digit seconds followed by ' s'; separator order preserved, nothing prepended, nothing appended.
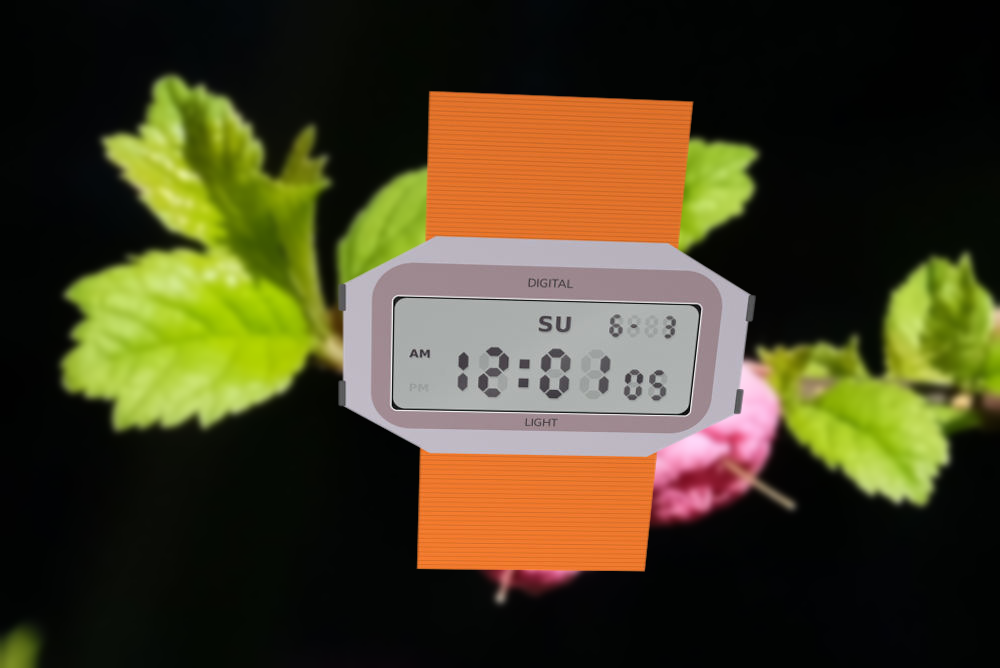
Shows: 12 h 01 min 05 s
